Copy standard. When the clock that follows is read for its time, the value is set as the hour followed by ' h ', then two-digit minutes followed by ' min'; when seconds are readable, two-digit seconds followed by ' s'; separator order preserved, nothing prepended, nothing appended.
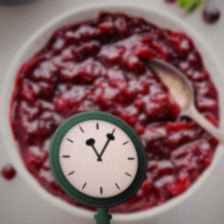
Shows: 11 h 05 min
